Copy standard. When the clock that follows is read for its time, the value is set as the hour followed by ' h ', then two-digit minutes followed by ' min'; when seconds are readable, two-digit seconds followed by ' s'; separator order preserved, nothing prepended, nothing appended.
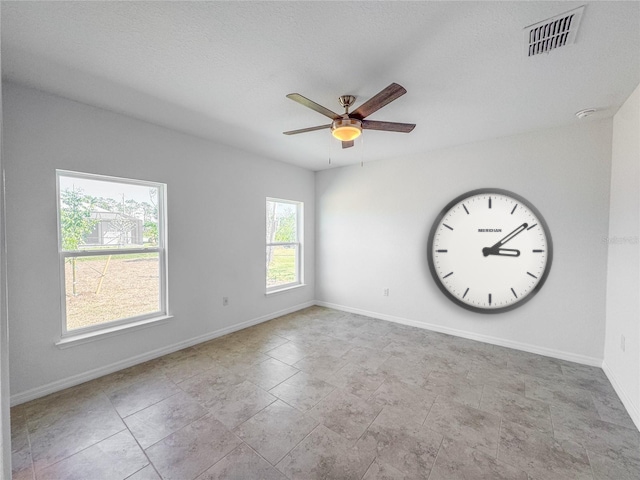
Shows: 3 h 09 min
